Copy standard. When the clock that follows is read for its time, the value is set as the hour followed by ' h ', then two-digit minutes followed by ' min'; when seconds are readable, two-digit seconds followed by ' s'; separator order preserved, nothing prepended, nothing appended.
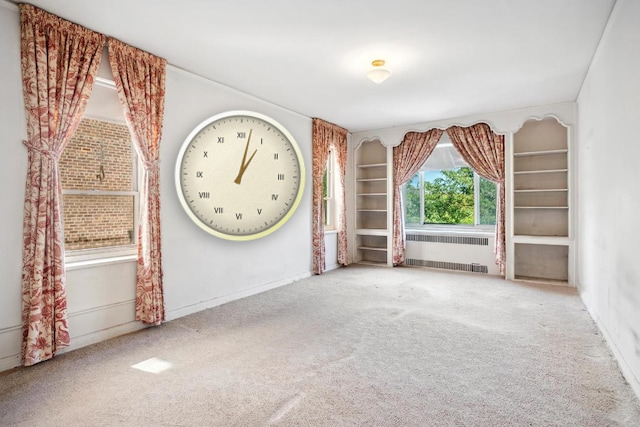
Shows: 1 h 02 min
